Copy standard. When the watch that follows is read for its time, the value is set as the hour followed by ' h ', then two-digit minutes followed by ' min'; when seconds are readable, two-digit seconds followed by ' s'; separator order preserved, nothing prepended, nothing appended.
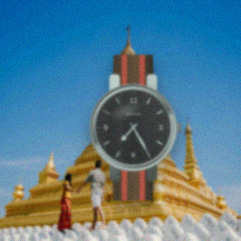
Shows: 7 h 25 min
